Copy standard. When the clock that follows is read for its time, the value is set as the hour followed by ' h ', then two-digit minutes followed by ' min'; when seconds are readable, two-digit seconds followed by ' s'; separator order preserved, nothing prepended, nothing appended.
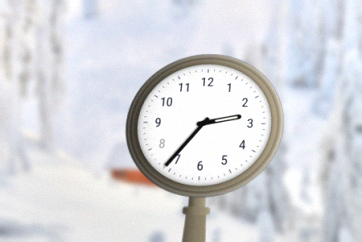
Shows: 2 h 36 min
